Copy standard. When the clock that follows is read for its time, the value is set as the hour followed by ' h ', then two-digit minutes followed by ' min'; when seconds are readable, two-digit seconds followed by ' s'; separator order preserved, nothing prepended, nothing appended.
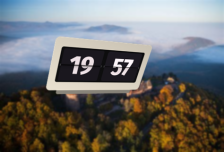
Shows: 19 h 57 min
